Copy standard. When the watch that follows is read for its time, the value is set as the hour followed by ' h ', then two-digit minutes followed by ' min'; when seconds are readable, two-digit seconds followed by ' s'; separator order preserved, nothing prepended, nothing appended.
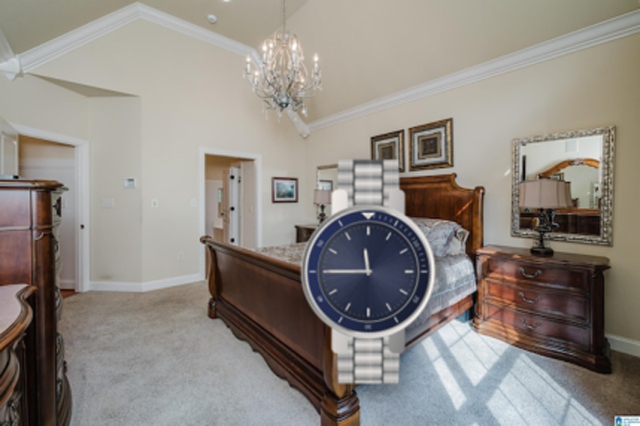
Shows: 11 h 45 min
